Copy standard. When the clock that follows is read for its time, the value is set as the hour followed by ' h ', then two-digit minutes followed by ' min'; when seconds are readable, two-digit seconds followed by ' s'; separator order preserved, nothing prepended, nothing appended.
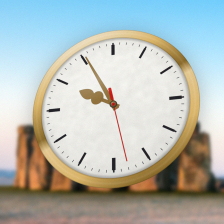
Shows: 9 h 55 min 28 s
